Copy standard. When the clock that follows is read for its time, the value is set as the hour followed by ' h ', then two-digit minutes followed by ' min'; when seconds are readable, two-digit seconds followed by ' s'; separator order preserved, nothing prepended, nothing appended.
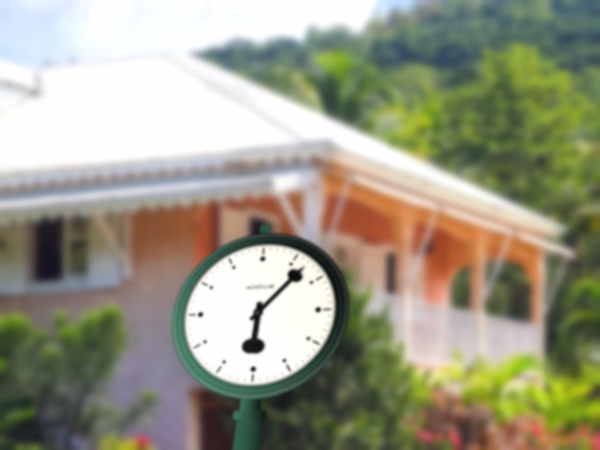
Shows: 6 h 07 min
